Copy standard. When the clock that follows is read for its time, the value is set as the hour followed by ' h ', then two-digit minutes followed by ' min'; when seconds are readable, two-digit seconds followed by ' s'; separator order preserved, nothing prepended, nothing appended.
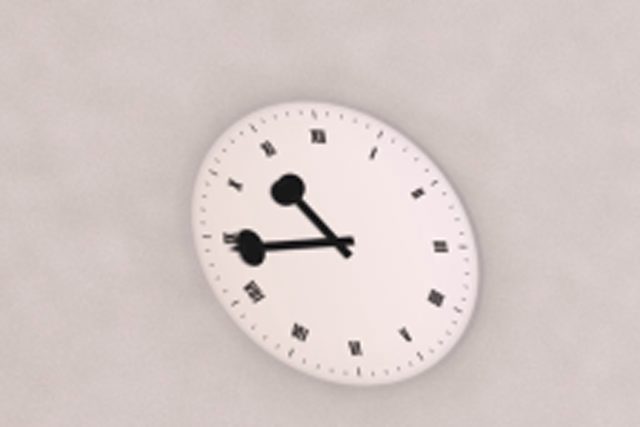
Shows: 10 h 44 min
